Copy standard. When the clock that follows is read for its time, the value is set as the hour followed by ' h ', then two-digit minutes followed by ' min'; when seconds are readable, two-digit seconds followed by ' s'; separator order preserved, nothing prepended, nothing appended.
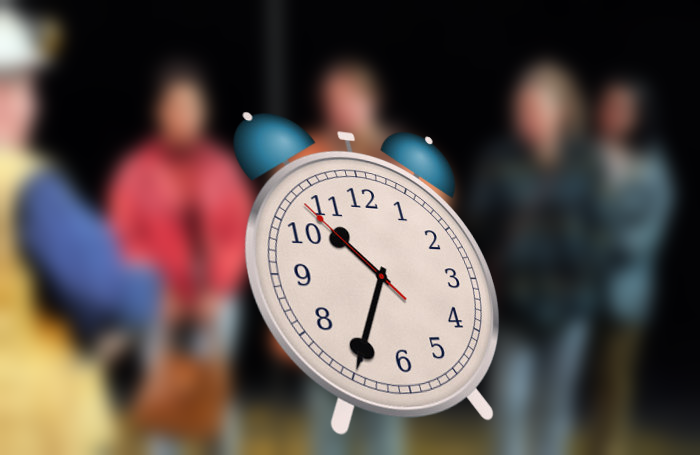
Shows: 10 h 34 min 53 s
